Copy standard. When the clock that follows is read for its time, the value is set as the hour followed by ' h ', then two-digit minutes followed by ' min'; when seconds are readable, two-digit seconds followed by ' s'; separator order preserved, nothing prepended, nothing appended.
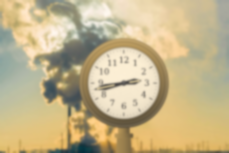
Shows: 2 h 43 min
